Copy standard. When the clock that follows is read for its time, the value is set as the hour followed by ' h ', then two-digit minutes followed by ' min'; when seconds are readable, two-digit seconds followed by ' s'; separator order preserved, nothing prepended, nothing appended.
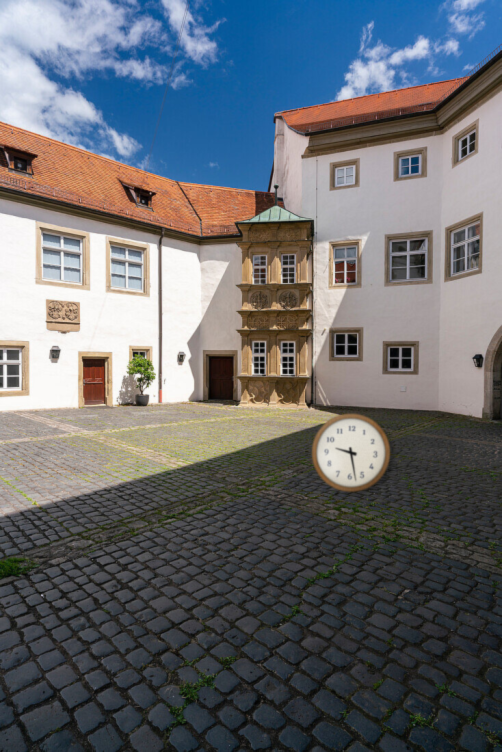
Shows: 9 h 28 min
